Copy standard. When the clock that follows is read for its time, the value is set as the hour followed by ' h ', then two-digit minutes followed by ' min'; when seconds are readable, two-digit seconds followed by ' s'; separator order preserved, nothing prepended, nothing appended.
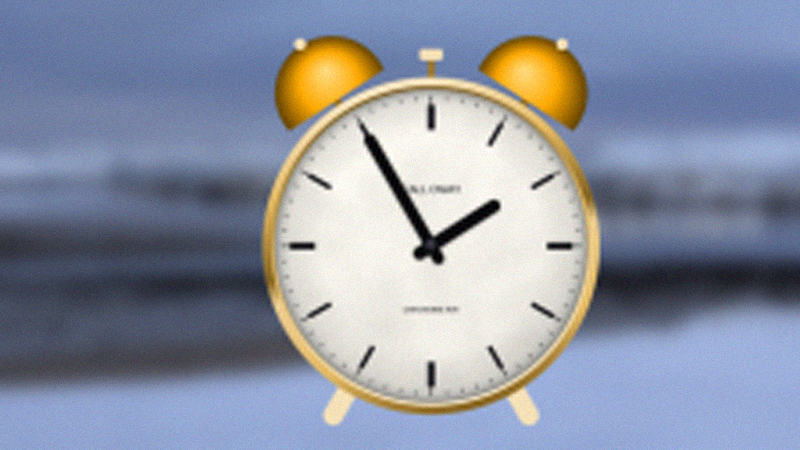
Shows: 1 h 55 min
